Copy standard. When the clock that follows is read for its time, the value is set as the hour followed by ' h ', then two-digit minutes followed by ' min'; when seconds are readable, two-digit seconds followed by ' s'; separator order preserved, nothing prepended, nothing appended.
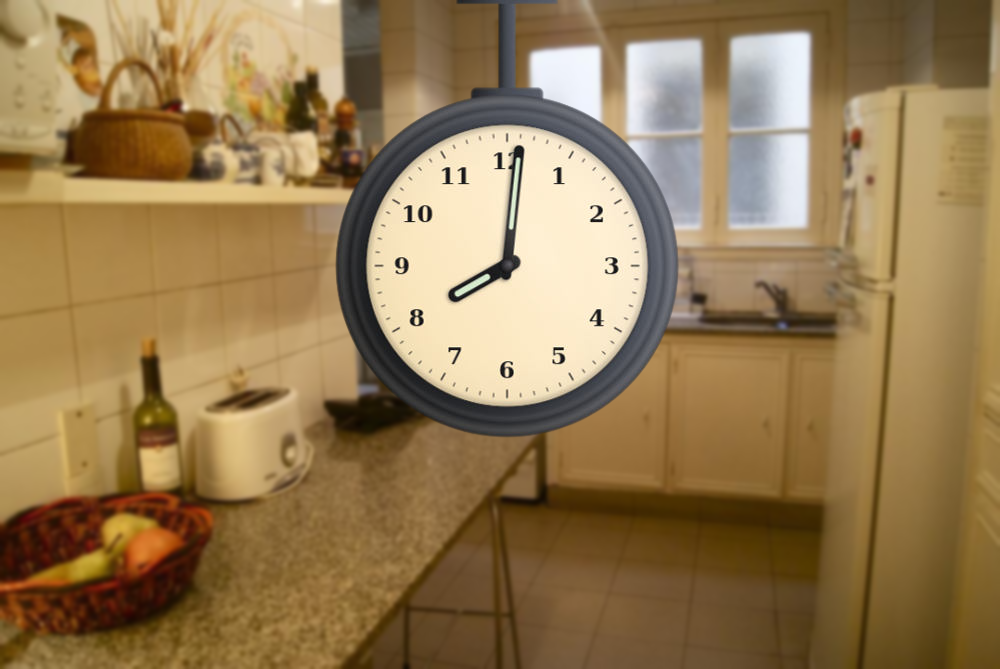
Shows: 8 h 01 min
